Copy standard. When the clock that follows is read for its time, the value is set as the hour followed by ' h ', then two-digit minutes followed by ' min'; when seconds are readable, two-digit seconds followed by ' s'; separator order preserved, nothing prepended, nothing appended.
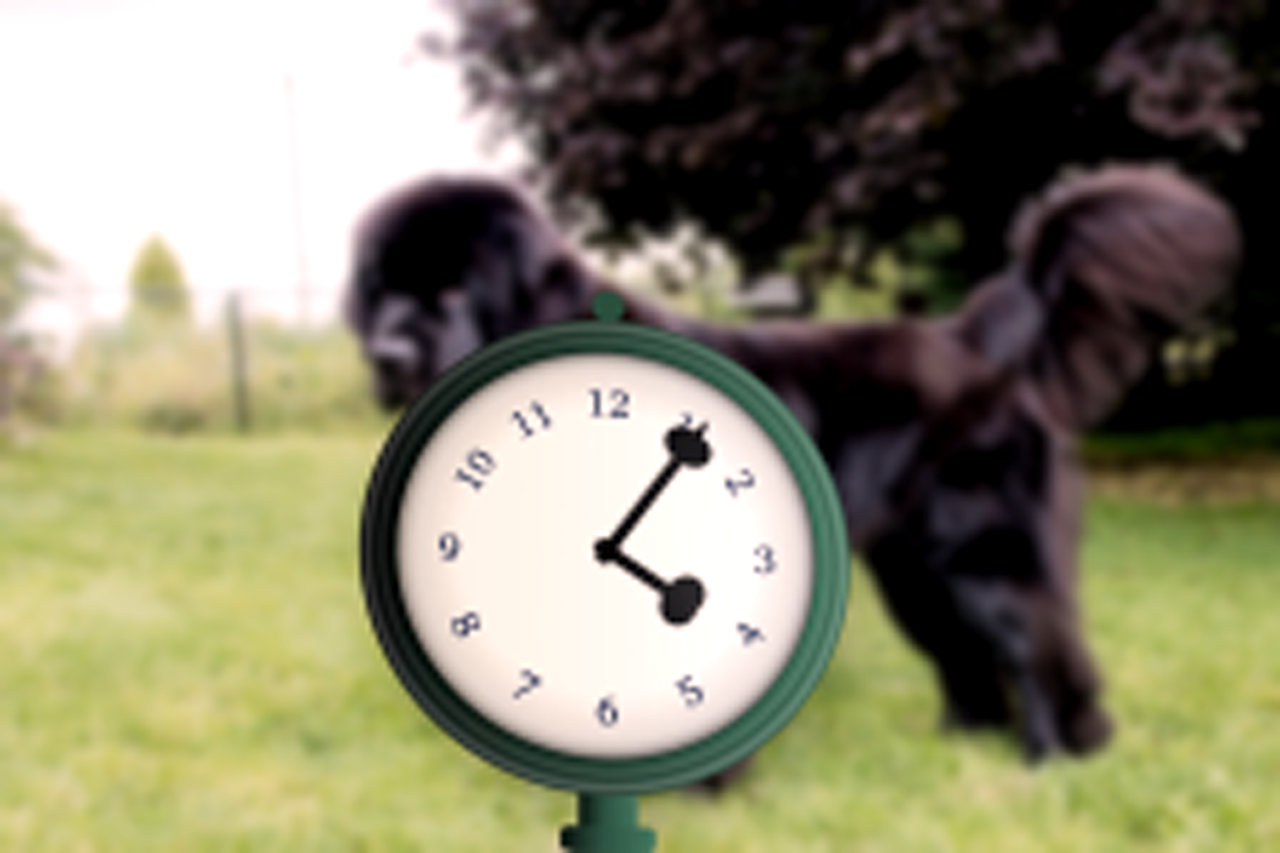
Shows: 4 h 06 min
